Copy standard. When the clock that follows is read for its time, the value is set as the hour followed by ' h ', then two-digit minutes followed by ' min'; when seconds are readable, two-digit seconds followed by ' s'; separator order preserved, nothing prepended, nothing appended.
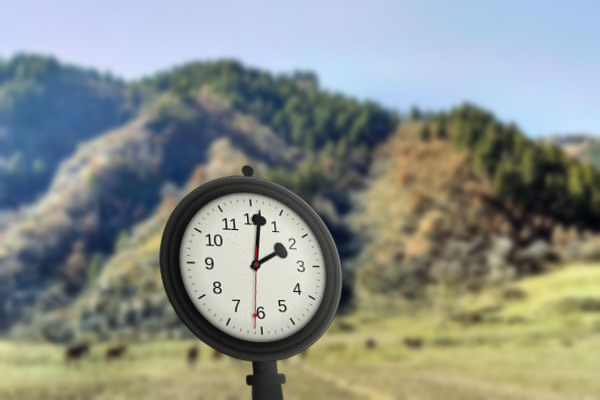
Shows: 2 h 01 min 31 s
